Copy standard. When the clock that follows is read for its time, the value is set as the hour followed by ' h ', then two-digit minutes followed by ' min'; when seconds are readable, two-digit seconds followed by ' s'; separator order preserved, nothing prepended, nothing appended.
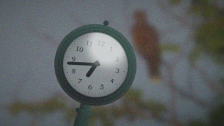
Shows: 6 h 43 min
